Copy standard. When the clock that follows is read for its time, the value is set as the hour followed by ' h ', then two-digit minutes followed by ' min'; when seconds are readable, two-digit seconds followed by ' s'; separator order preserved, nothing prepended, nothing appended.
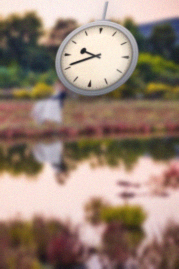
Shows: 9 h 41 min
